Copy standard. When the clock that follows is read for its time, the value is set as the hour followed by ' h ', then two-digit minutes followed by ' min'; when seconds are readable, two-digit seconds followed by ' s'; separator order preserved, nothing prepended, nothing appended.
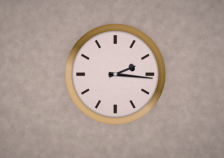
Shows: 2 h 16 min
